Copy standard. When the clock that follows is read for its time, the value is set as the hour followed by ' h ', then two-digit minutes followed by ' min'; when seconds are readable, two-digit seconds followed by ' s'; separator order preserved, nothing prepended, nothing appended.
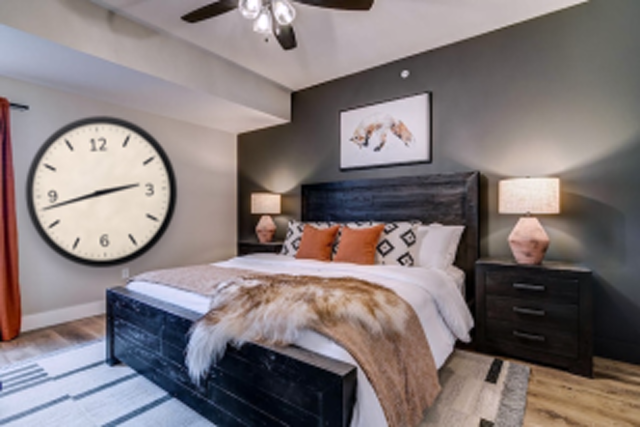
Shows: 2 h 43 min
